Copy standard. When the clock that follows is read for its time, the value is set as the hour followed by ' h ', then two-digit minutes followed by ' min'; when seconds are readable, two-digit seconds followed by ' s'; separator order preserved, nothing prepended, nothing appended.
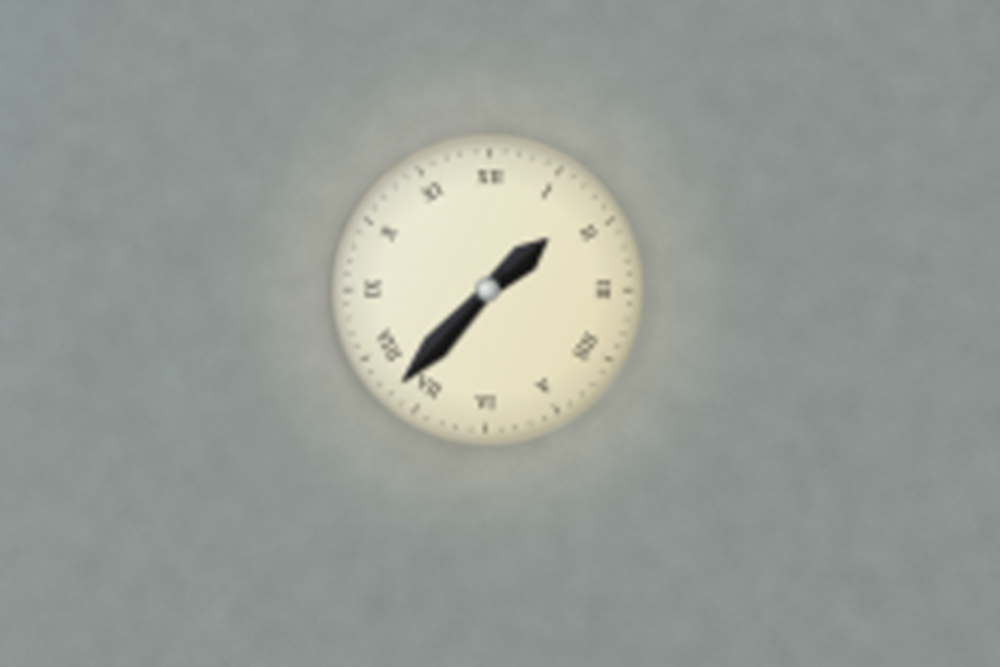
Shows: 1 h 37 min
